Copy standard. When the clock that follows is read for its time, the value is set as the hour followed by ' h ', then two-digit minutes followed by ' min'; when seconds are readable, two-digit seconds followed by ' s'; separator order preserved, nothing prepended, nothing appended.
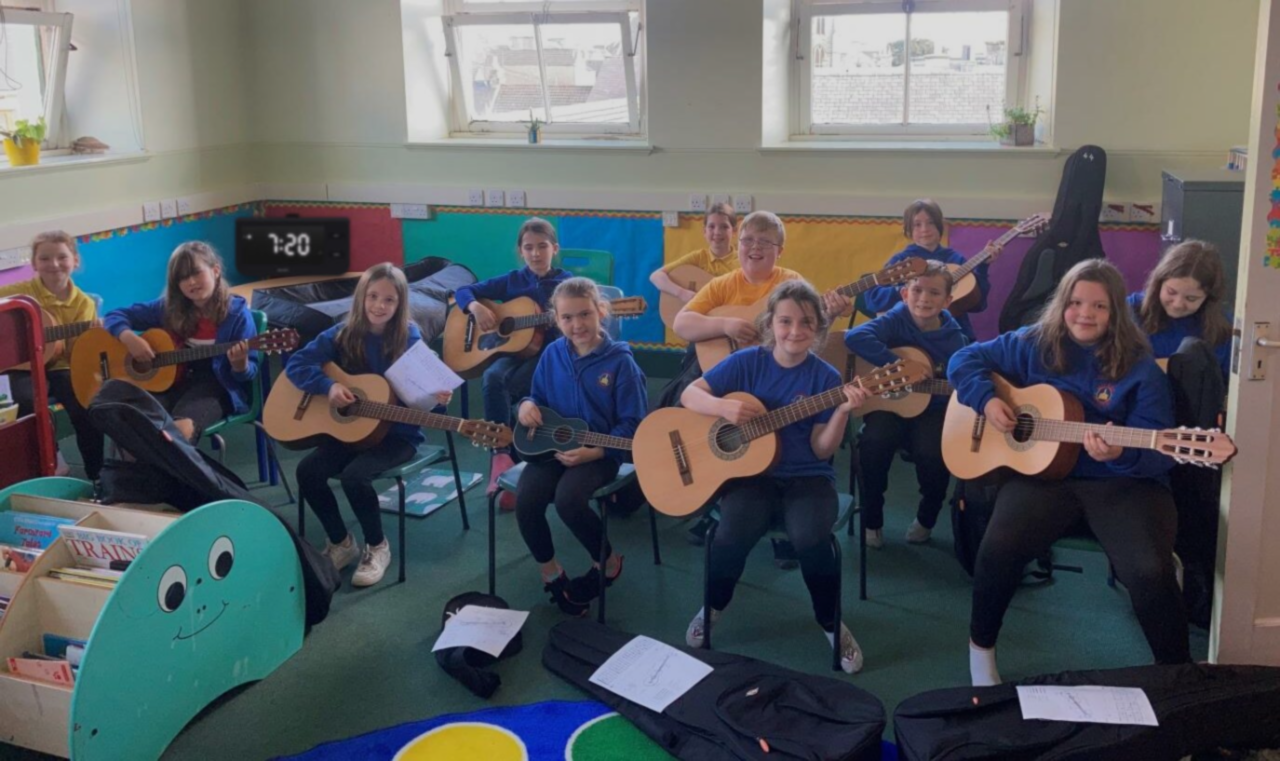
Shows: 7 h 20 min
